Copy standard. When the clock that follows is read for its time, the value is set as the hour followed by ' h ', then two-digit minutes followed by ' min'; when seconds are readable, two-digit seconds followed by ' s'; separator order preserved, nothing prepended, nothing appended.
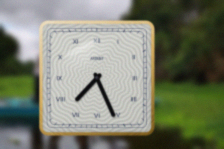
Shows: 7 h 26 min
